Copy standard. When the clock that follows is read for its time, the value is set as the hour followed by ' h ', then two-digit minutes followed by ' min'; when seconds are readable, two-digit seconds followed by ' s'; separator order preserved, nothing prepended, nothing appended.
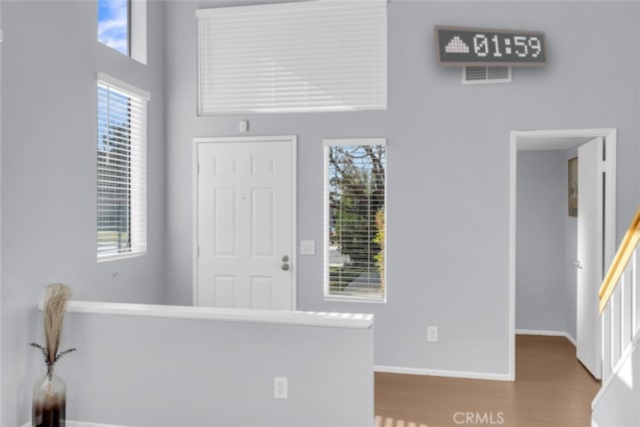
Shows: 1 h 59 min
